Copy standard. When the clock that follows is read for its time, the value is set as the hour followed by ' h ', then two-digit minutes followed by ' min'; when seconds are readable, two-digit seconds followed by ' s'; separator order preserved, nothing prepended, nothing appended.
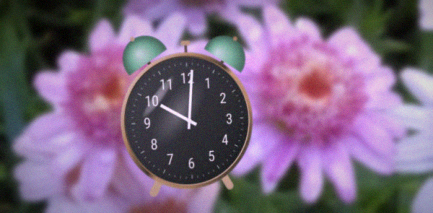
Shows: 10 h 01 min
